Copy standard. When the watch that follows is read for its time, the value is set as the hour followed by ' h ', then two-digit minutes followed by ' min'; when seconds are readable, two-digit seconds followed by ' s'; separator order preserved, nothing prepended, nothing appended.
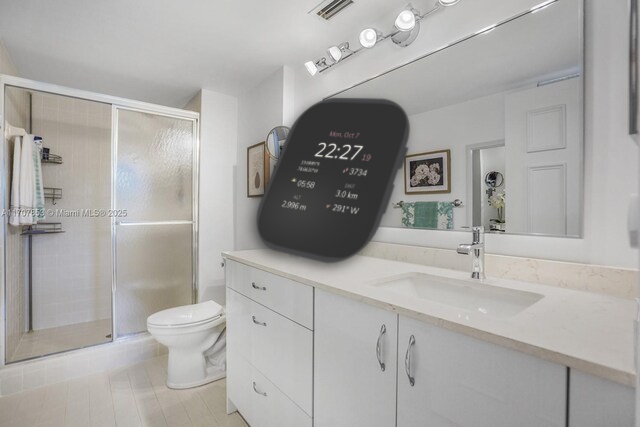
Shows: 22 h 27 min
